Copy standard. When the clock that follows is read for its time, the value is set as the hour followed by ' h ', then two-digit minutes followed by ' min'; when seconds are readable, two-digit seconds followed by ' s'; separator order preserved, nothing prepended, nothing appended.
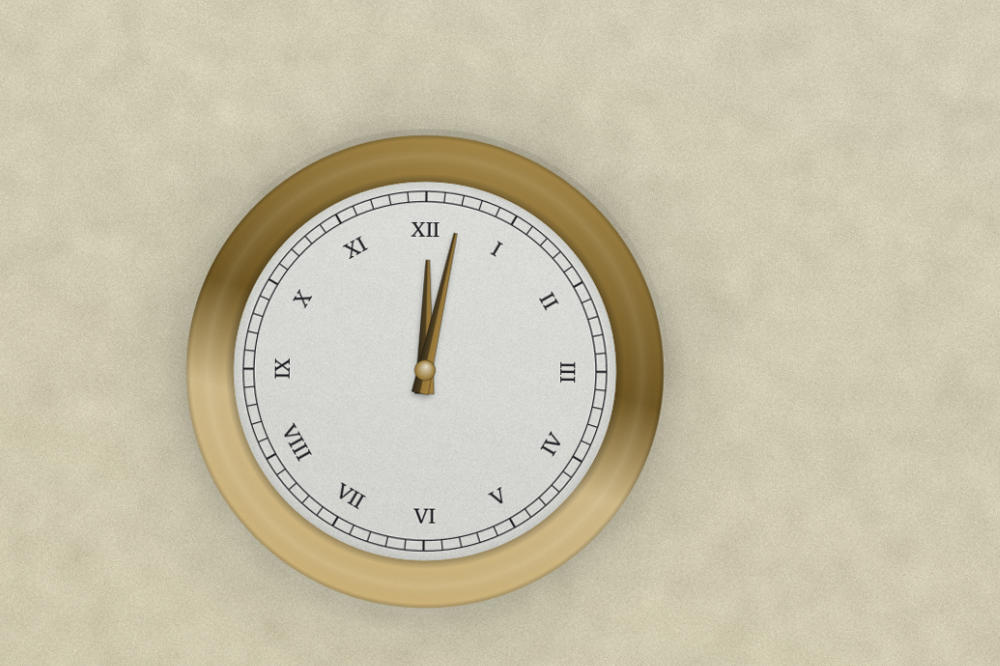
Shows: 12 h 02 min
